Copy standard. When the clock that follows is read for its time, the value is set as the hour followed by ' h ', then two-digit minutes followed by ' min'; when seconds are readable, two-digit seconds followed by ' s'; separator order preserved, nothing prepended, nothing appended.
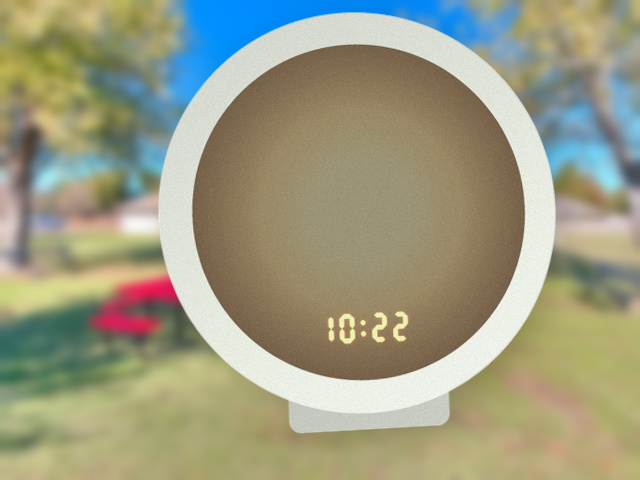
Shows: 10 h 22 min
